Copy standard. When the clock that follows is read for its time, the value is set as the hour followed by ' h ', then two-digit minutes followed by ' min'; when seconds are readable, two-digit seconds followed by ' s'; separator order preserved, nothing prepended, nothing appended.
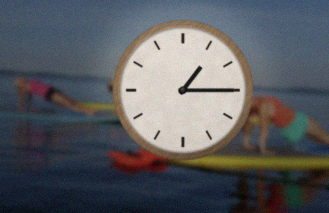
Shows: 1 h 15 min
